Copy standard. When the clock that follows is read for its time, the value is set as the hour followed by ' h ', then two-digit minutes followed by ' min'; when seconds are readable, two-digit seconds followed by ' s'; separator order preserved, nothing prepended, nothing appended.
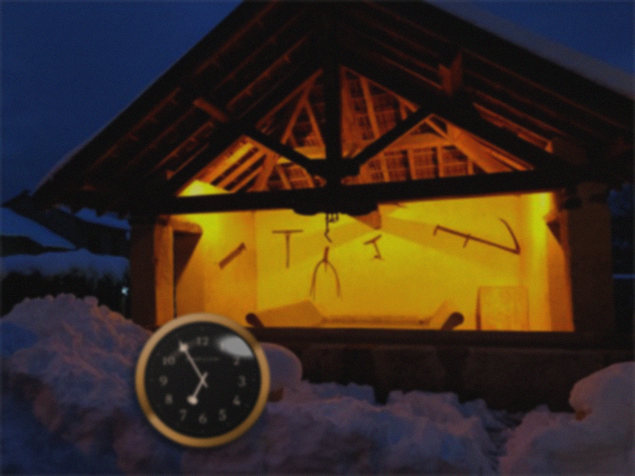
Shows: 6 h 55 min
